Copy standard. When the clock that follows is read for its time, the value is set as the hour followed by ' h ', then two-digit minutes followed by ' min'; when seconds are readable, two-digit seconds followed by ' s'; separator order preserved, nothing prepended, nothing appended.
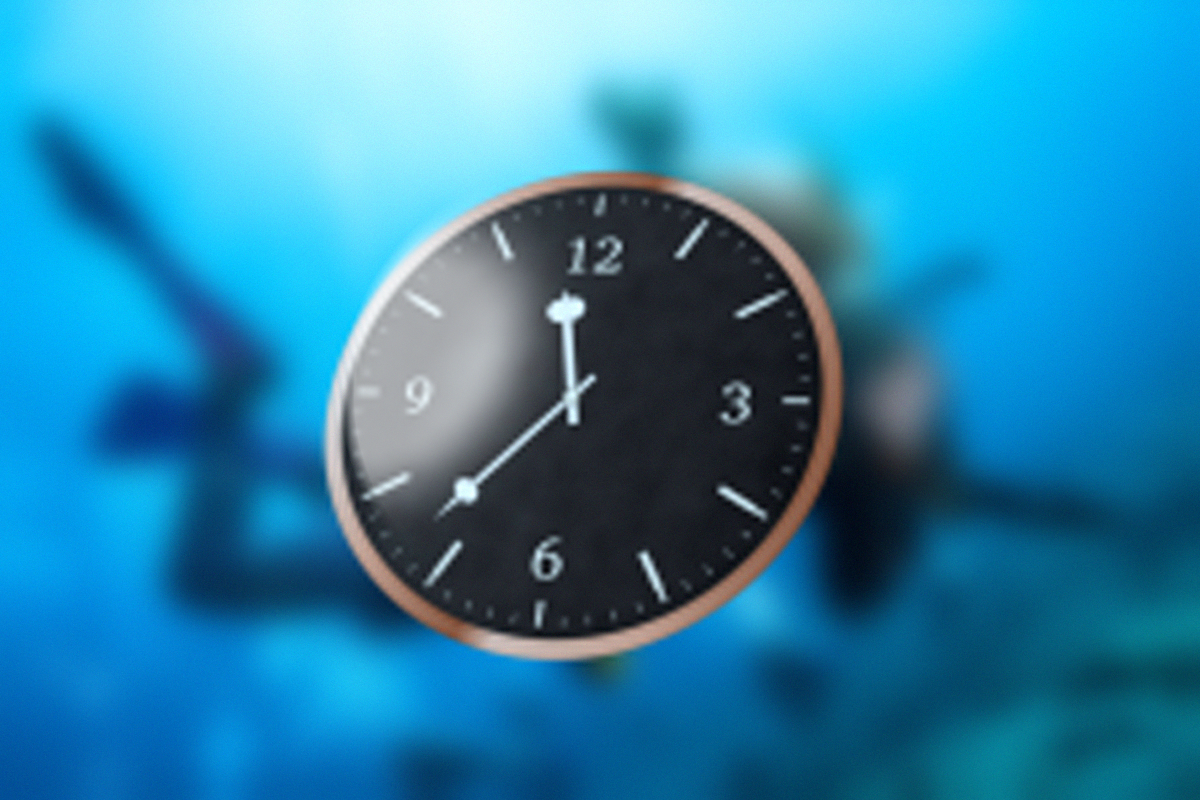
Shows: 11 h 37 min
